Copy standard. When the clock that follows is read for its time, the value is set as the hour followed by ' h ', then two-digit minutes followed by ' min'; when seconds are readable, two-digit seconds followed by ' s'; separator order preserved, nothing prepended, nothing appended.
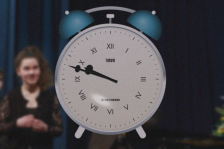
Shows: 9 h 48 min
